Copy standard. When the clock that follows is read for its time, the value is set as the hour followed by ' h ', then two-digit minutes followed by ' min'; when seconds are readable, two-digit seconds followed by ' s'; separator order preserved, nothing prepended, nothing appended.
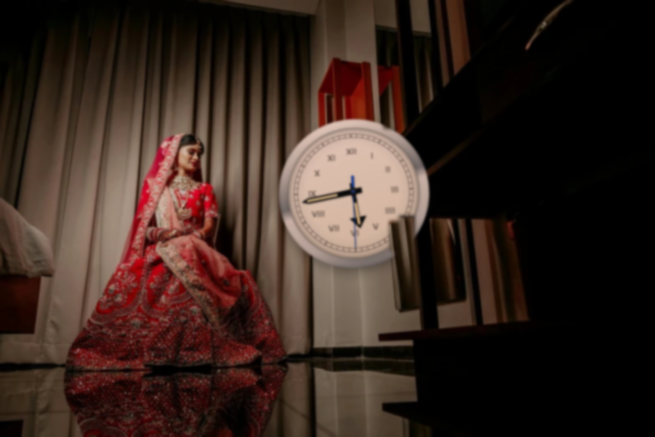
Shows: 5 h 43 min 30 s
